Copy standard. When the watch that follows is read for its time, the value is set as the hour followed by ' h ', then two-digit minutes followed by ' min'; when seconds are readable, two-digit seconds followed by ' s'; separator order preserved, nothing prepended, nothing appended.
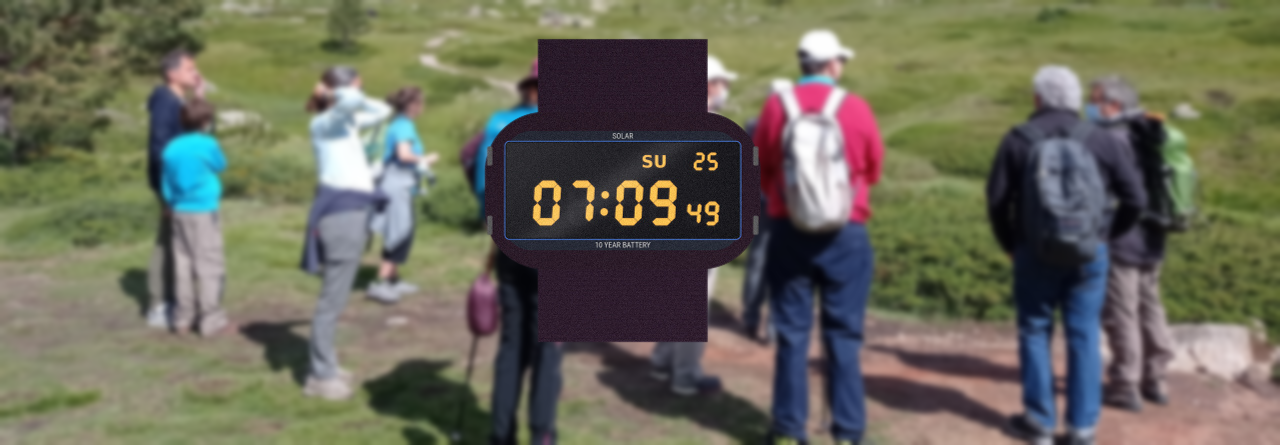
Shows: 7 h 09 min 49 s
